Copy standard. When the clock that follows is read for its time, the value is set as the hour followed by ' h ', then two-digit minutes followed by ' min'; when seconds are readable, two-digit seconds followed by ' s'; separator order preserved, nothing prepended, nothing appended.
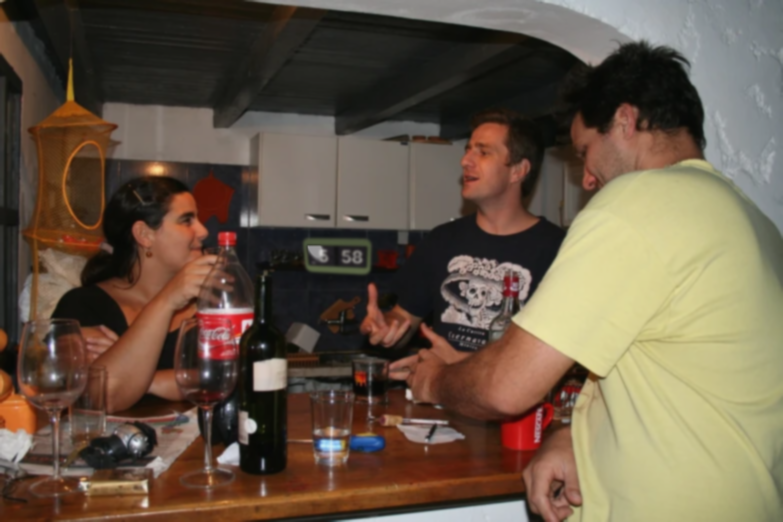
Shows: 5 h 58 min
